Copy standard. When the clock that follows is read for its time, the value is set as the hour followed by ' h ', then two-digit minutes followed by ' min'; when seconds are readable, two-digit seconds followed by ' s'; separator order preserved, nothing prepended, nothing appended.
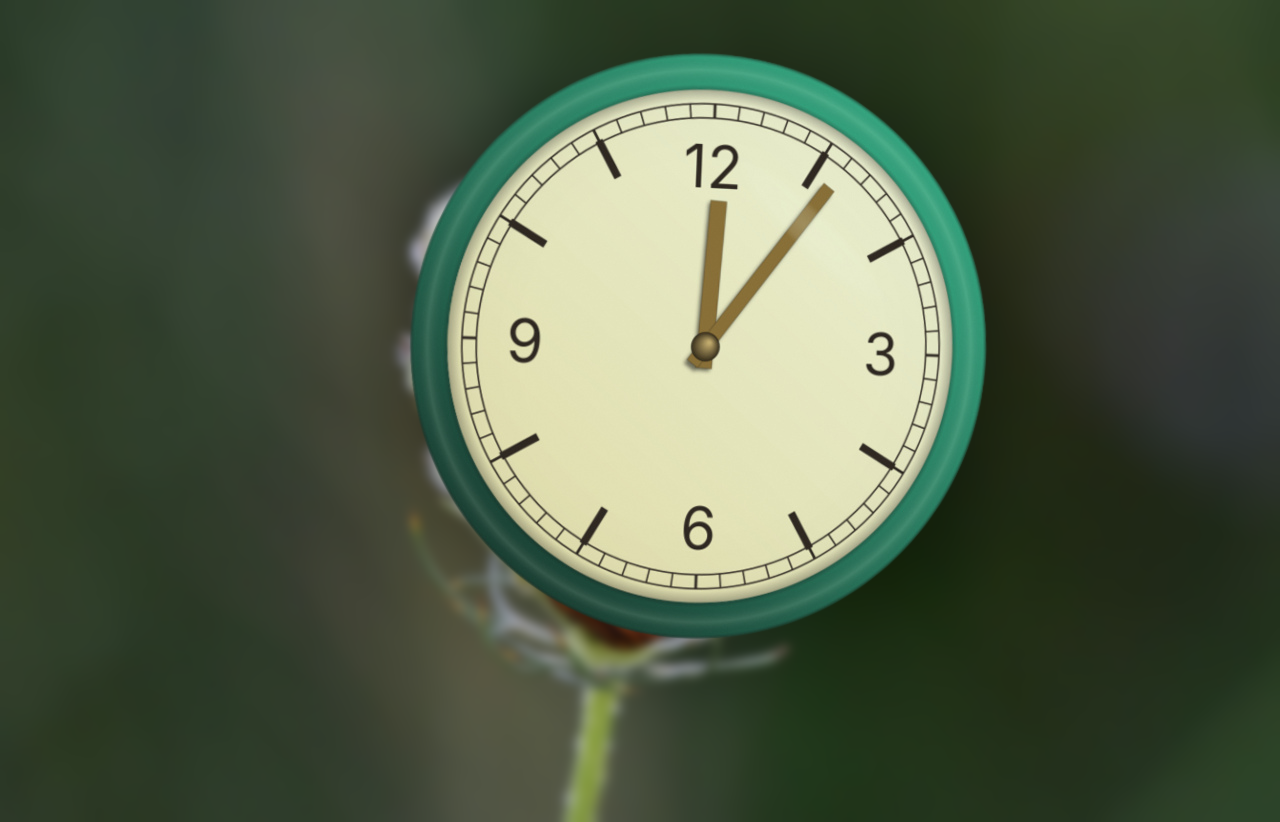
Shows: 12 h 06 min
